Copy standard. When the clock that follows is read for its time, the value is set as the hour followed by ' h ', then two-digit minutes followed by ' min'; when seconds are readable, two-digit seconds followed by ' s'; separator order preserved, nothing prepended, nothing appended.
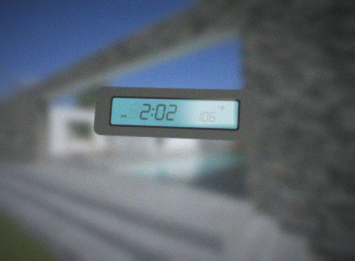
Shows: 2 h 02 min
